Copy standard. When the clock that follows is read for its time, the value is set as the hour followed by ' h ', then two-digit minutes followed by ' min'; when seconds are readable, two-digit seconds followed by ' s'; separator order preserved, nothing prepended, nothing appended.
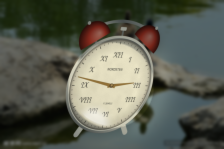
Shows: 2 h 47 min
